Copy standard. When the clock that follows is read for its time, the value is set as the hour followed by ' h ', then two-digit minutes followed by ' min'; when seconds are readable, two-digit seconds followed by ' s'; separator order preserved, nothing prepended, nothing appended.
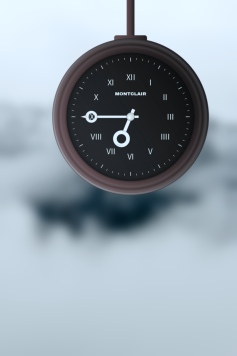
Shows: 6 h 45 min
